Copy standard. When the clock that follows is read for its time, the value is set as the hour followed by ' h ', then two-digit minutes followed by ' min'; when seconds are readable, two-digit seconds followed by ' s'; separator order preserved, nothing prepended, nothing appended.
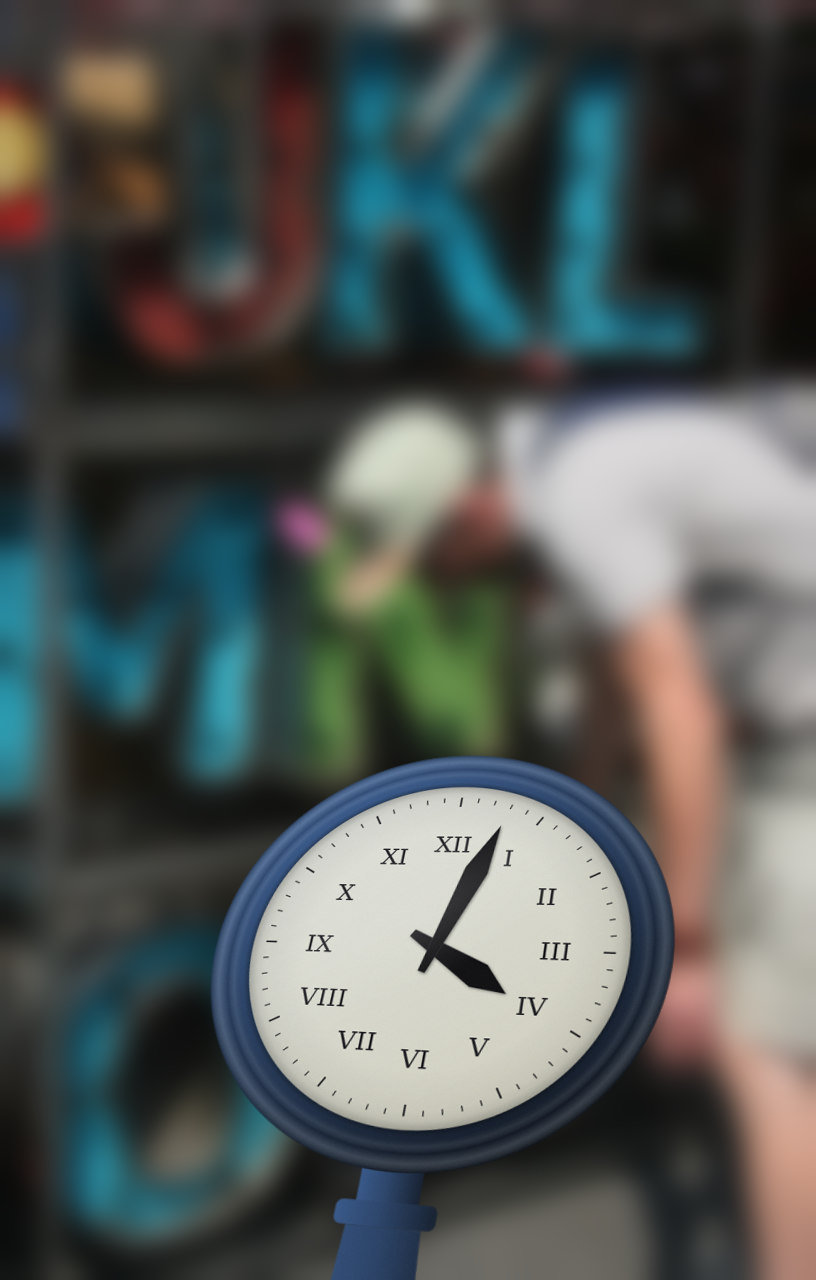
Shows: 4 h 03 min
